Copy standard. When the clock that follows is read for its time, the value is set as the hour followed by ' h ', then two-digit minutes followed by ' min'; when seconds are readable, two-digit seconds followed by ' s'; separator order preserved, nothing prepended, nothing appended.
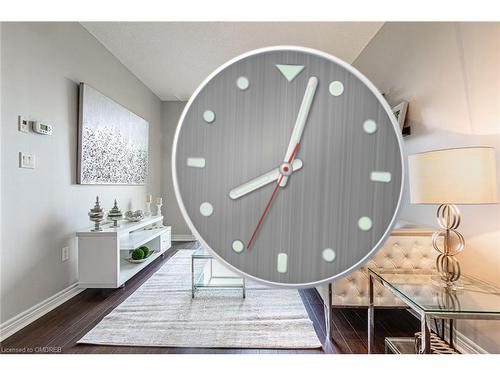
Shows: 8 h 02 min 34 s
